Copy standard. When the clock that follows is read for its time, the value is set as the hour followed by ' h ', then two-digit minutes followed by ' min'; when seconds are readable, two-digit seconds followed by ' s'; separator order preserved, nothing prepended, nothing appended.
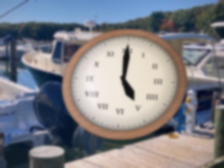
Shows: 5 h 00 min
